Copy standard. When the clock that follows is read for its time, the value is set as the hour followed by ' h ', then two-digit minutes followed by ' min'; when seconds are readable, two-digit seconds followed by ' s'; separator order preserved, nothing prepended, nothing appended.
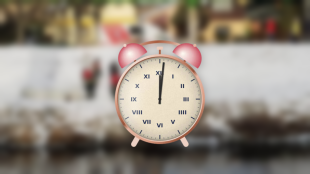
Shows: 12 h 01 min
